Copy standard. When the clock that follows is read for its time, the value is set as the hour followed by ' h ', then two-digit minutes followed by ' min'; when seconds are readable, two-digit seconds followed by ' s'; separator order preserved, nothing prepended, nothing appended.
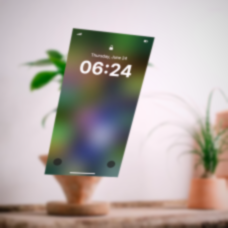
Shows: 6 h 24 min
